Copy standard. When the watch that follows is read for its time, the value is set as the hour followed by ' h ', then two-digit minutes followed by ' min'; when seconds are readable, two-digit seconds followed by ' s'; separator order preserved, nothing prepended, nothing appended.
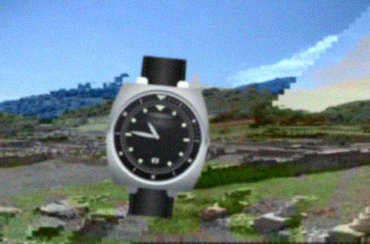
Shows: 10 h 46 min
